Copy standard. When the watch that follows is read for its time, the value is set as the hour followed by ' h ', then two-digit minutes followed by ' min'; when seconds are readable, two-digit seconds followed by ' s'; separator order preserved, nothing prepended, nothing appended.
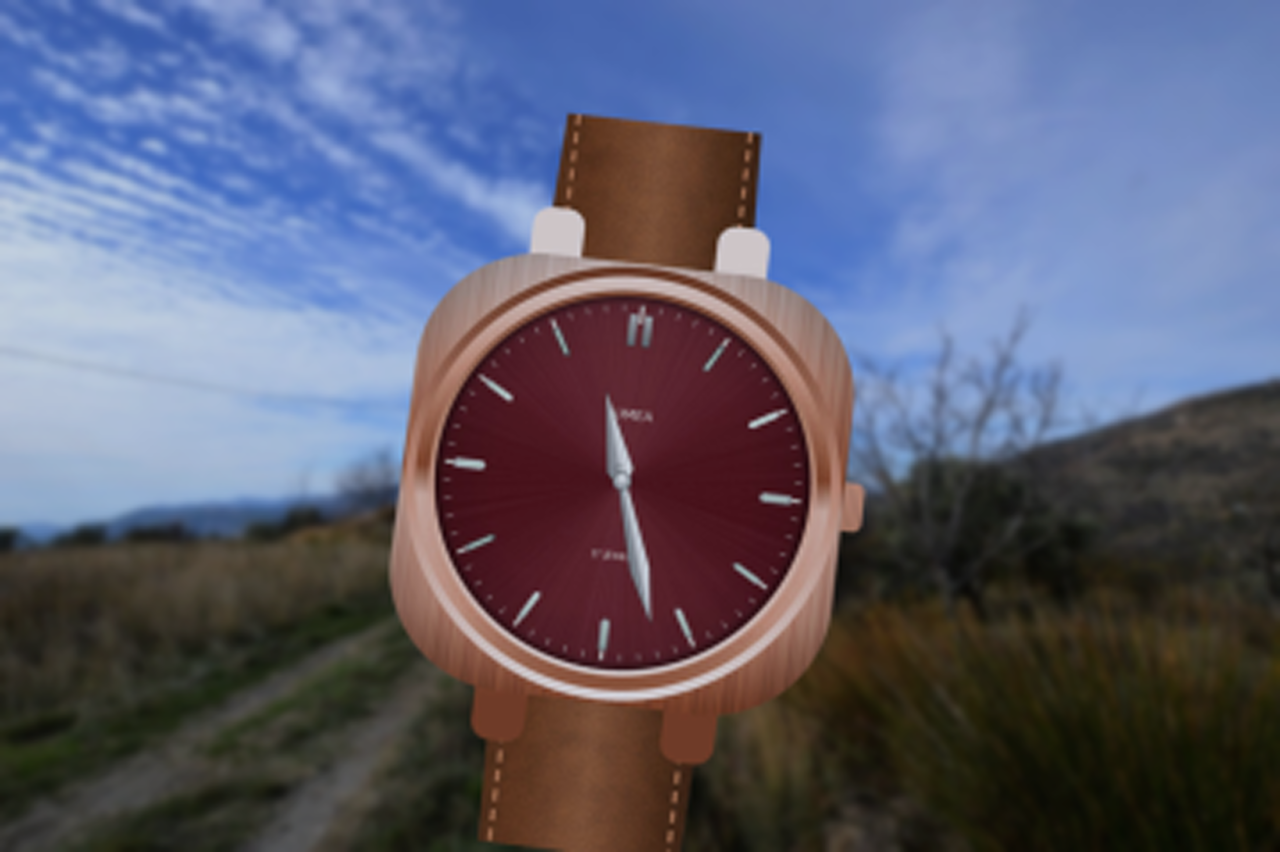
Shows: 11 h 27 min
